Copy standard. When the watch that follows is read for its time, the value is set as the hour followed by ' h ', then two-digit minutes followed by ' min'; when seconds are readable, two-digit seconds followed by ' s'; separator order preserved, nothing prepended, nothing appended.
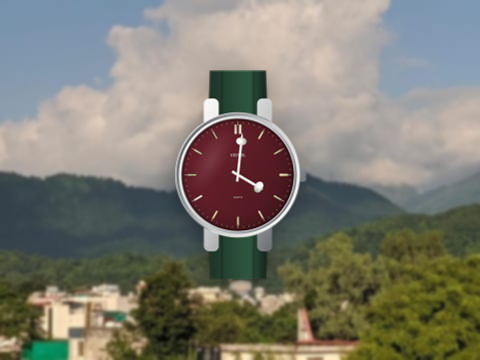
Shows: 4 h 01 min
